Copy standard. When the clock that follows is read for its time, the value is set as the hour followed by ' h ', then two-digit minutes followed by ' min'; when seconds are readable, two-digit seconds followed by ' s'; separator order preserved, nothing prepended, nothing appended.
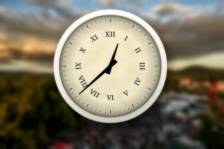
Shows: 12 h 38 min
